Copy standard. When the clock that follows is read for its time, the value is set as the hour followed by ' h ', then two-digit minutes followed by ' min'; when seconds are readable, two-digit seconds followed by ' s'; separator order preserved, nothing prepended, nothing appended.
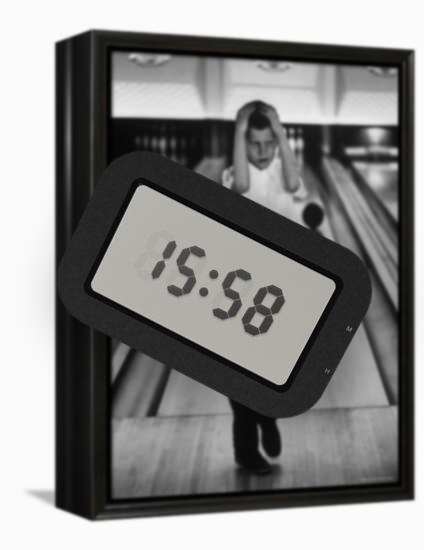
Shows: 15 h 58 min
